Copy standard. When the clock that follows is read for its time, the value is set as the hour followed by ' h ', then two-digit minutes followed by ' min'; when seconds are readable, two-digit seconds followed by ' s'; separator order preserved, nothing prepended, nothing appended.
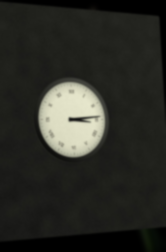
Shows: 3 h 14 min
